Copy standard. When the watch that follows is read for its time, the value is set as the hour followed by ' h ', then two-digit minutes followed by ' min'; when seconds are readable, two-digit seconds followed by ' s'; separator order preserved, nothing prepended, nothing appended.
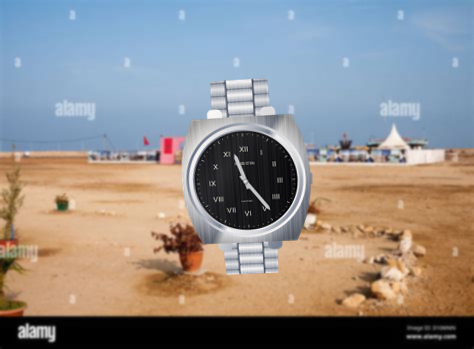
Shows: 11 h 24 min
